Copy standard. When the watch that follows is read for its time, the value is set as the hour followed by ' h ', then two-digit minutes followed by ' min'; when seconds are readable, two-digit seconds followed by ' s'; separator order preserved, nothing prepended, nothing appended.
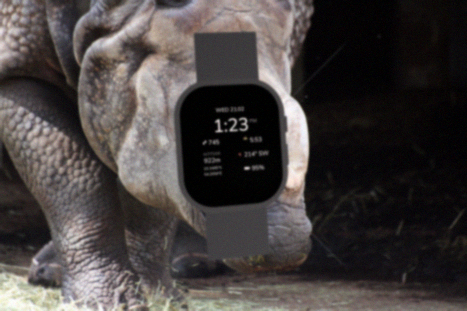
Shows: 1 h 23 min
